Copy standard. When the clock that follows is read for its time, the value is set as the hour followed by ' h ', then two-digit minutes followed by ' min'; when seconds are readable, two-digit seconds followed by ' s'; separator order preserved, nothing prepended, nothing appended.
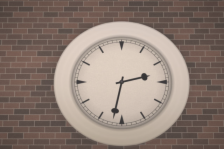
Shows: 2 h 32 min
